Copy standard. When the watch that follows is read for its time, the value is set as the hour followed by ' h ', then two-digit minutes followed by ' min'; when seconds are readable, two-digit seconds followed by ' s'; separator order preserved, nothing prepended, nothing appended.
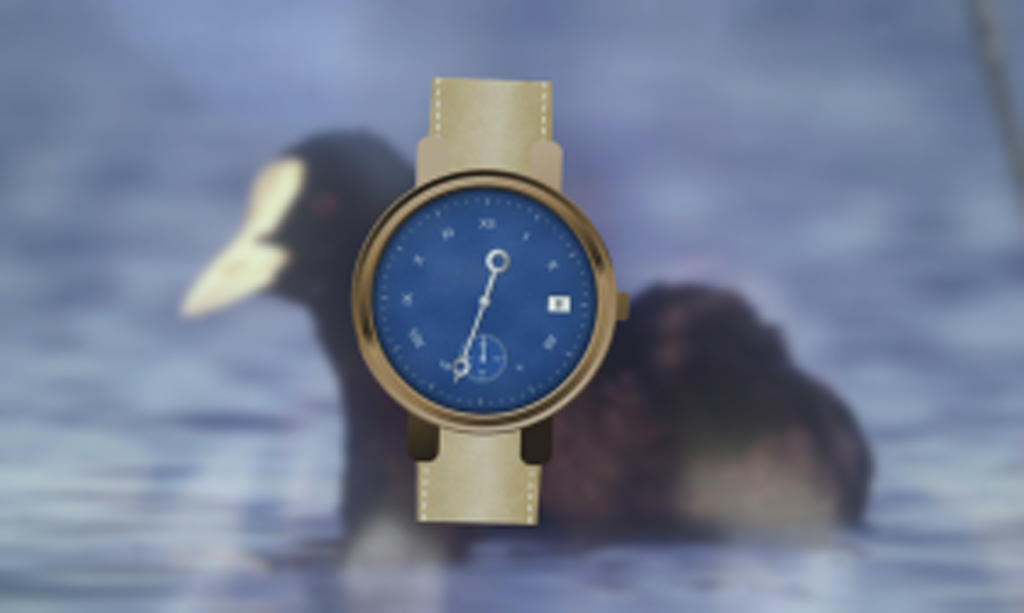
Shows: 12 h 33 min
